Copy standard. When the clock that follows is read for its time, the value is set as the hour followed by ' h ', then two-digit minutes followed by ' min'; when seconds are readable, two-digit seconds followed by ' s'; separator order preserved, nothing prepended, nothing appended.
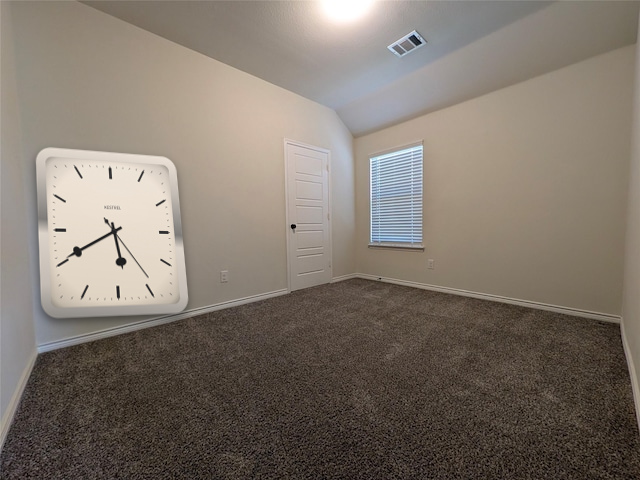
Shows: 5 h 40 min 24 s
